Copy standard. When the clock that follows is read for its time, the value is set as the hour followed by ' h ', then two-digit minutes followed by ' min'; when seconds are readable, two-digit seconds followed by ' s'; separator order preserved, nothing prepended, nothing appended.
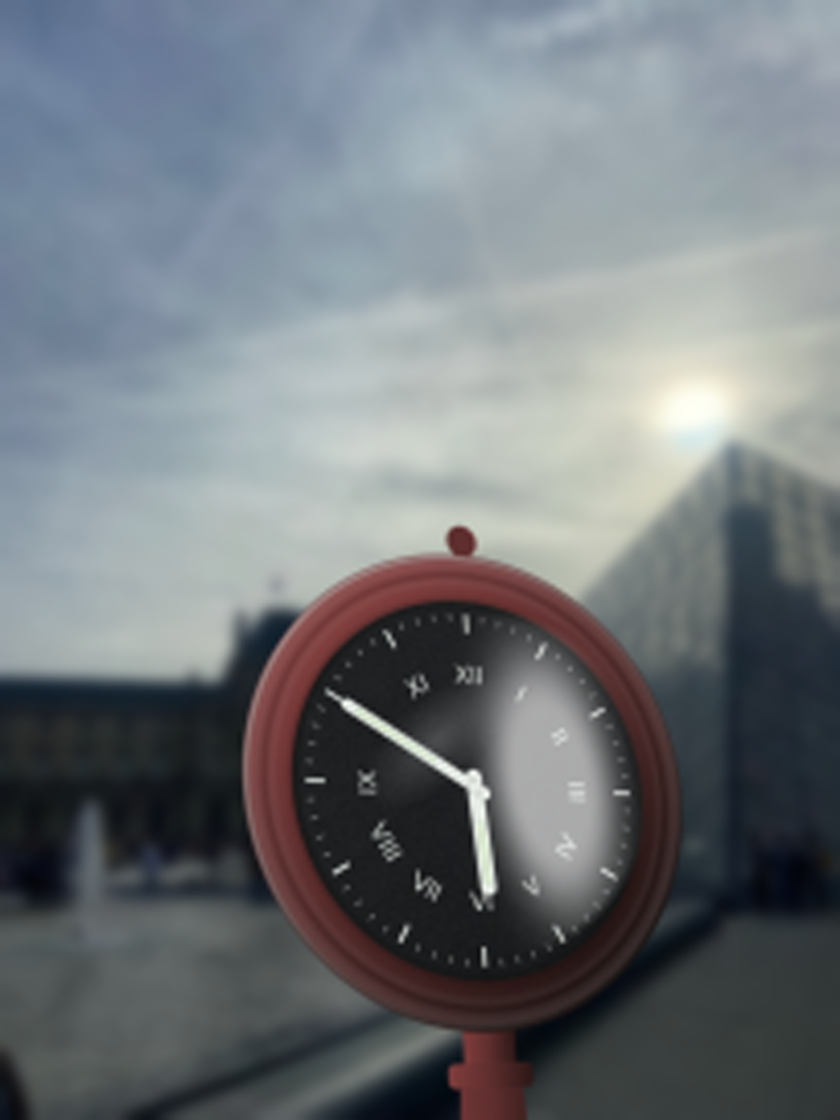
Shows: 5 h 50 min
